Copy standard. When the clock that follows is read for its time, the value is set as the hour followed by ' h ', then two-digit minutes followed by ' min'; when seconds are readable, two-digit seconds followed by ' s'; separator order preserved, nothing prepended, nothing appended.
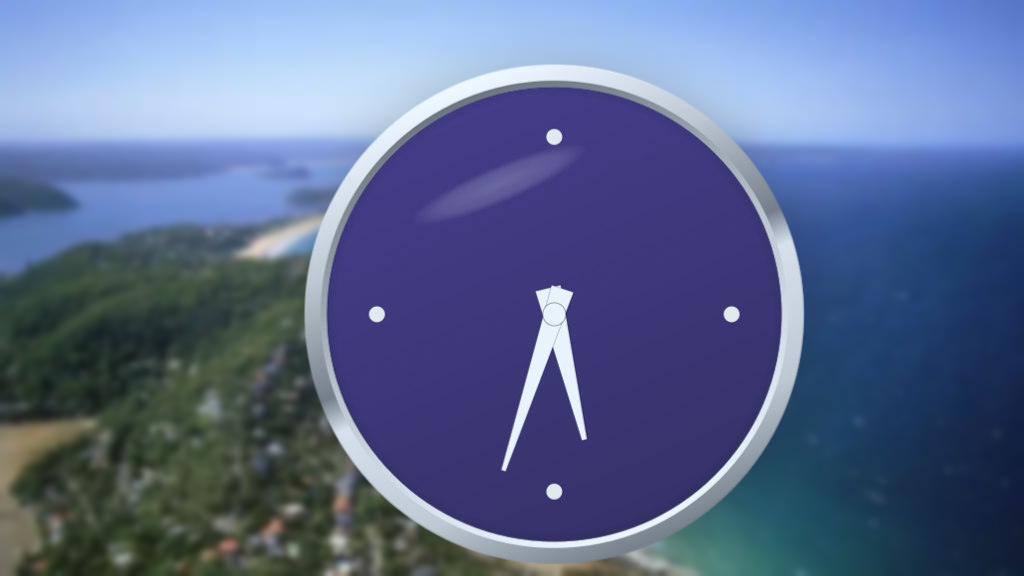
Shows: 5 h 33 min
